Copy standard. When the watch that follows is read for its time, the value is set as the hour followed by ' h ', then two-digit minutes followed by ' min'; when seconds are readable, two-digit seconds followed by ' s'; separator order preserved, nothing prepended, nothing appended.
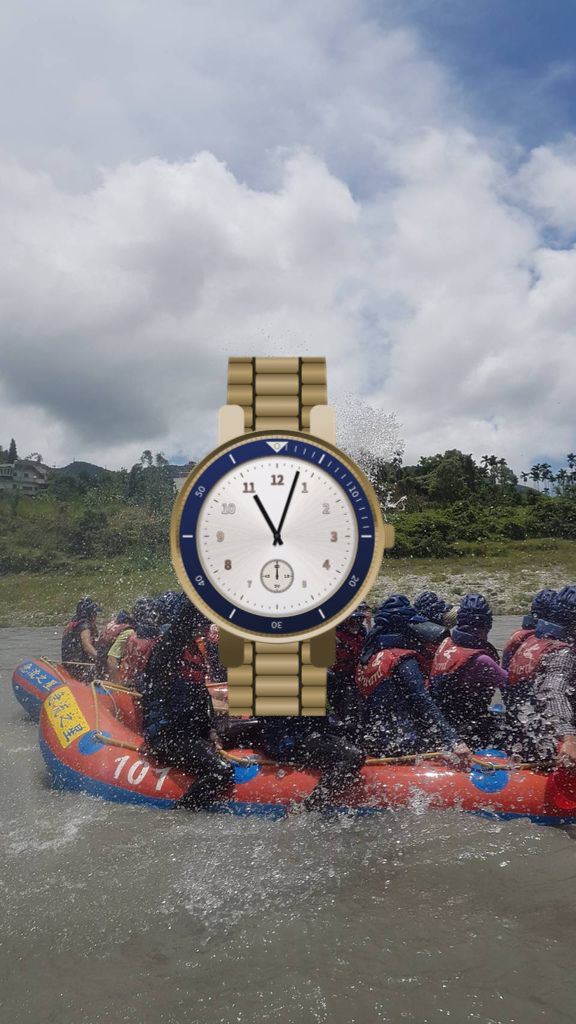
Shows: 11 h 03 min
